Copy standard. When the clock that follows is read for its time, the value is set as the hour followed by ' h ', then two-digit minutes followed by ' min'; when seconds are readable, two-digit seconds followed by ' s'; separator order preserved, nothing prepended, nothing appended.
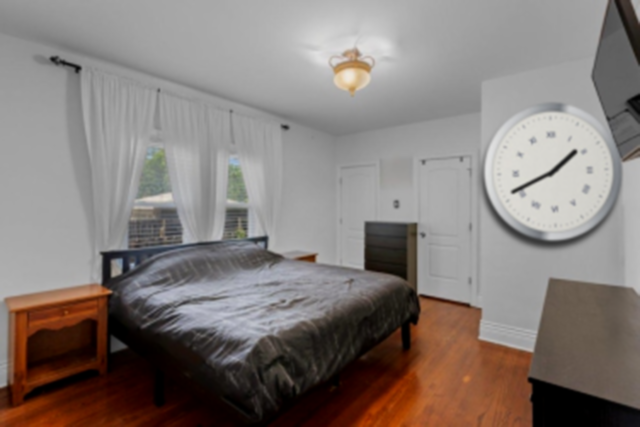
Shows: 1 h 41 min
